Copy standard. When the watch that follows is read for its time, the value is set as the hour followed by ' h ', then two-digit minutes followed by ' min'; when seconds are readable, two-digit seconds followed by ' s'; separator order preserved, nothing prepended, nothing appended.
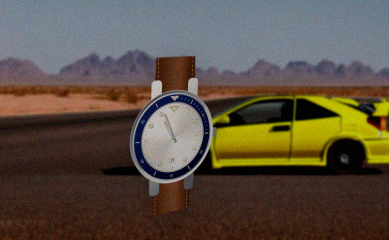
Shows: 10 h 56 min
